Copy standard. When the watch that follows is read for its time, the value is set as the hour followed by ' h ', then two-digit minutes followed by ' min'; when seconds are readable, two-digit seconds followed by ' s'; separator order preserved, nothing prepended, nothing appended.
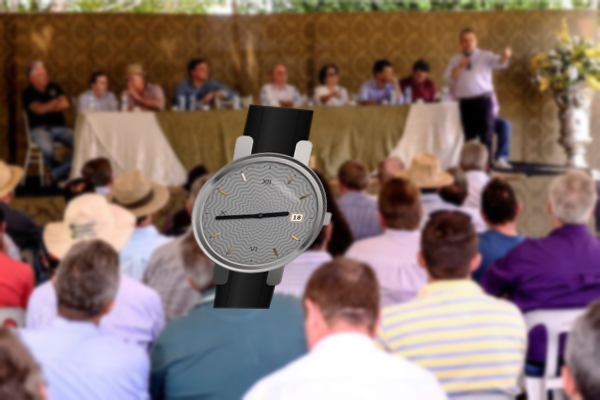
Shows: 2 h 44 min
